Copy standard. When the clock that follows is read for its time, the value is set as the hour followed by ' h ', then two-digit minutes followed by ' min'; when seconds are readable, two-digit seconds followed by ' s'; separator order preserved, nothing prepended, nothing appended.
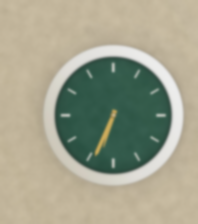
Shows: 6 h 34 min
